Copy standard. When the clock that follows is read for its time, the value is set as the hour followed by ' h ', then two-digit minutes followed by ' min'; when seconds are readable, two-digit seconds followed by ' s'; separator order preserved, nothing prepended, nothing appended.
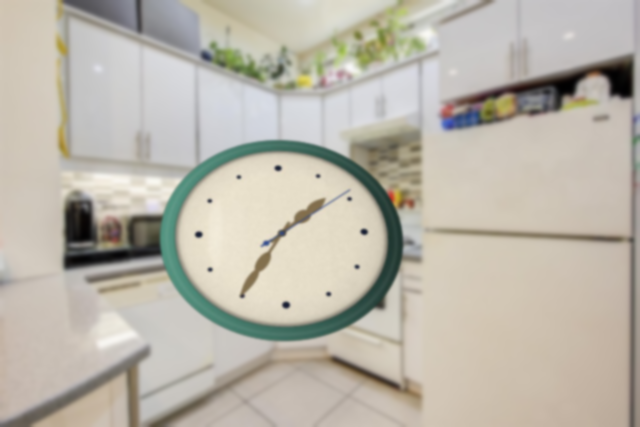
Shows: 1 h 35 min 09 s
